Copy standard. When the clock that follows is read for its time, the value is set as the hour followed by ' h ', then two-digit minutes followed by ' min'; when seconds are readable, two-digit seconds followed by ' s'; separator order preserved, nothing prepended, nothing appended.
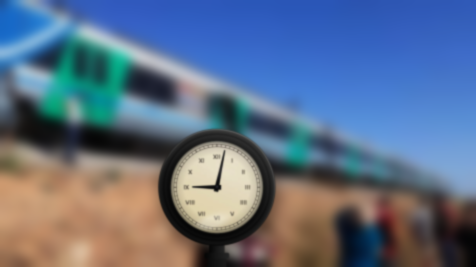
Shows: 9 h 02 min
